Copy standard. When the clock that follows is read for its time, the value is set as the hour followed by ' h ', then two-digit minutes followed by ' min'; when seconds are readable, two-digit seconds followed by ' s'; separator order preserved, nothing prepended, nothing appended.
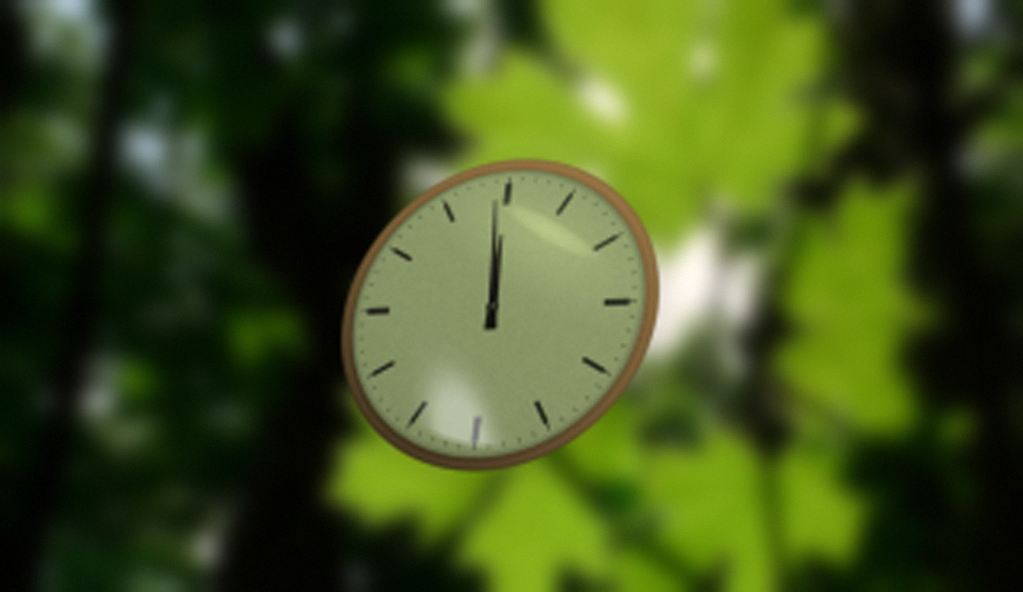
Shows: 11 h 59 min
